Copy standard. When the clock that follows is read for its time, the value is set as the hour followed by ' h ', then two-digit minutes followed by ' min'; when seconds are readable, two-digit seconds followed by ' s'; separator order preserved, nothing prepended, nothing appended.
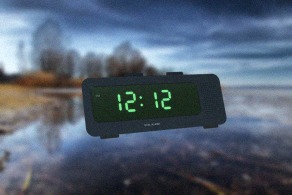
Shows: 12 h 12 min
